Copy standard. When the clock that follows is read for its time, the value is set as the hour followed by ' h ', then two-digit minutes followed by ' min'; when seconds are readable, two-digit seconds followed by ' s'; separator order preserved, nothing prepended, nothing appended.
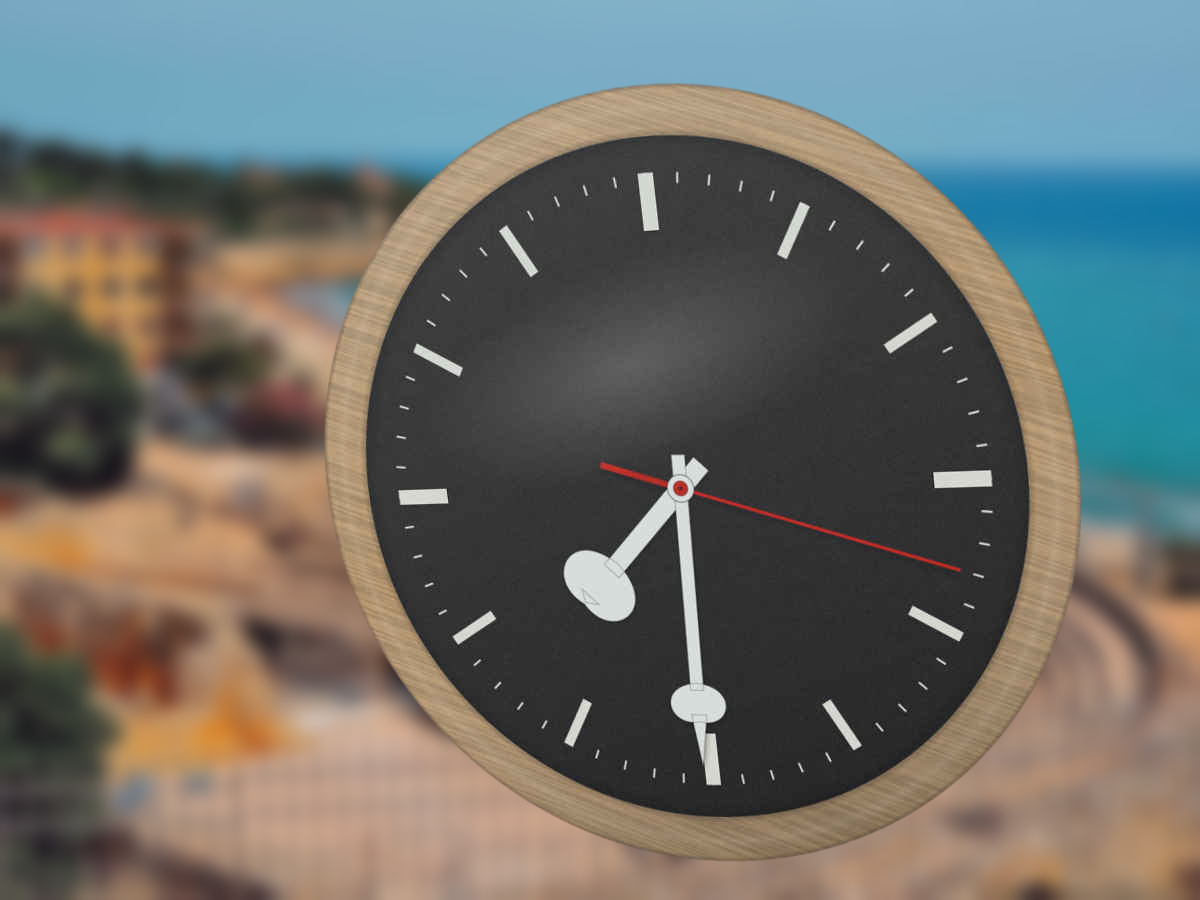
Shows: 7 h 30 min 18 s
